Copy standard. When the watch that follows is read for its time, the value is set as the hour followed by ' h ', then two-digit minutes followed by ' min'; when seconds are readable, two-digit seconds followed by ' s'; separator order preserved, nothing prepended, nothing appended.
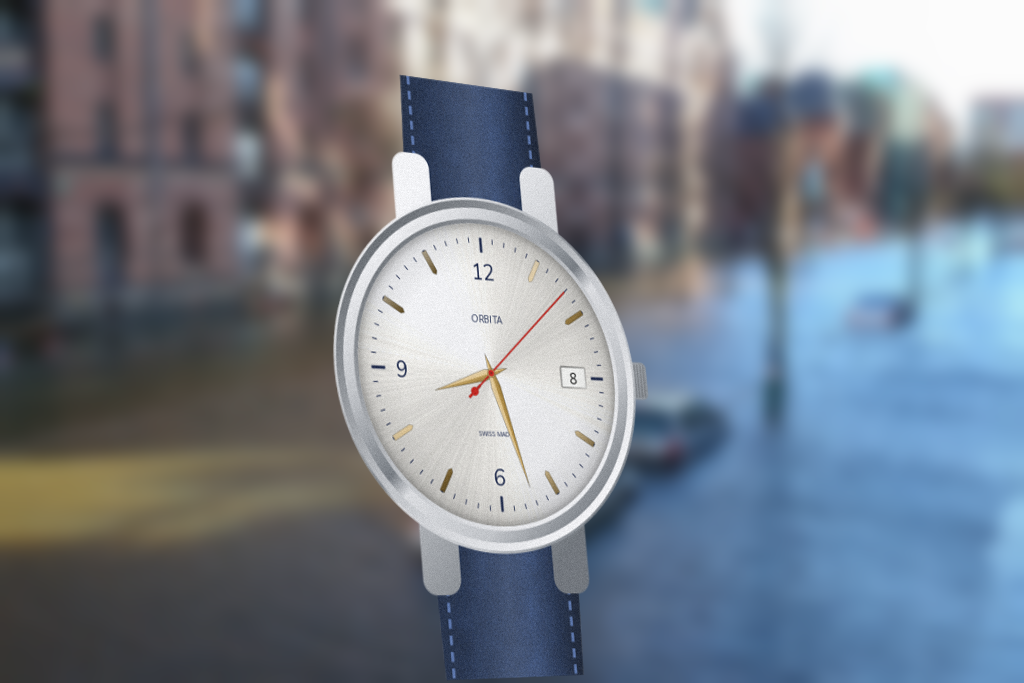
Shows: 8 h 27 min 08 s
